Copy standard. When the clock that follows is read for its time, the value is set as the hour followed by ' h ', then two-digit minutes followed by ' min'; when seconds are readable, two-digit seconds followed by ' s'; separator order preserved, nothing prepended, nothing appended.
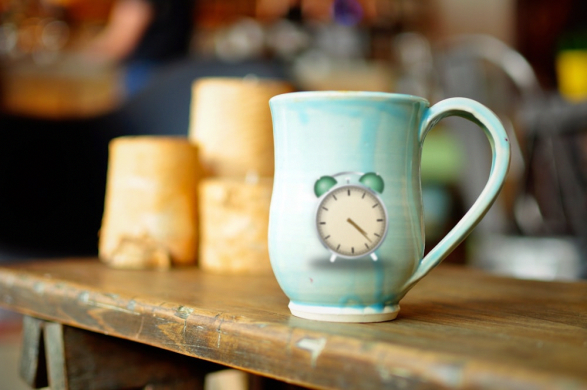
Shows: 4 h 23 min
